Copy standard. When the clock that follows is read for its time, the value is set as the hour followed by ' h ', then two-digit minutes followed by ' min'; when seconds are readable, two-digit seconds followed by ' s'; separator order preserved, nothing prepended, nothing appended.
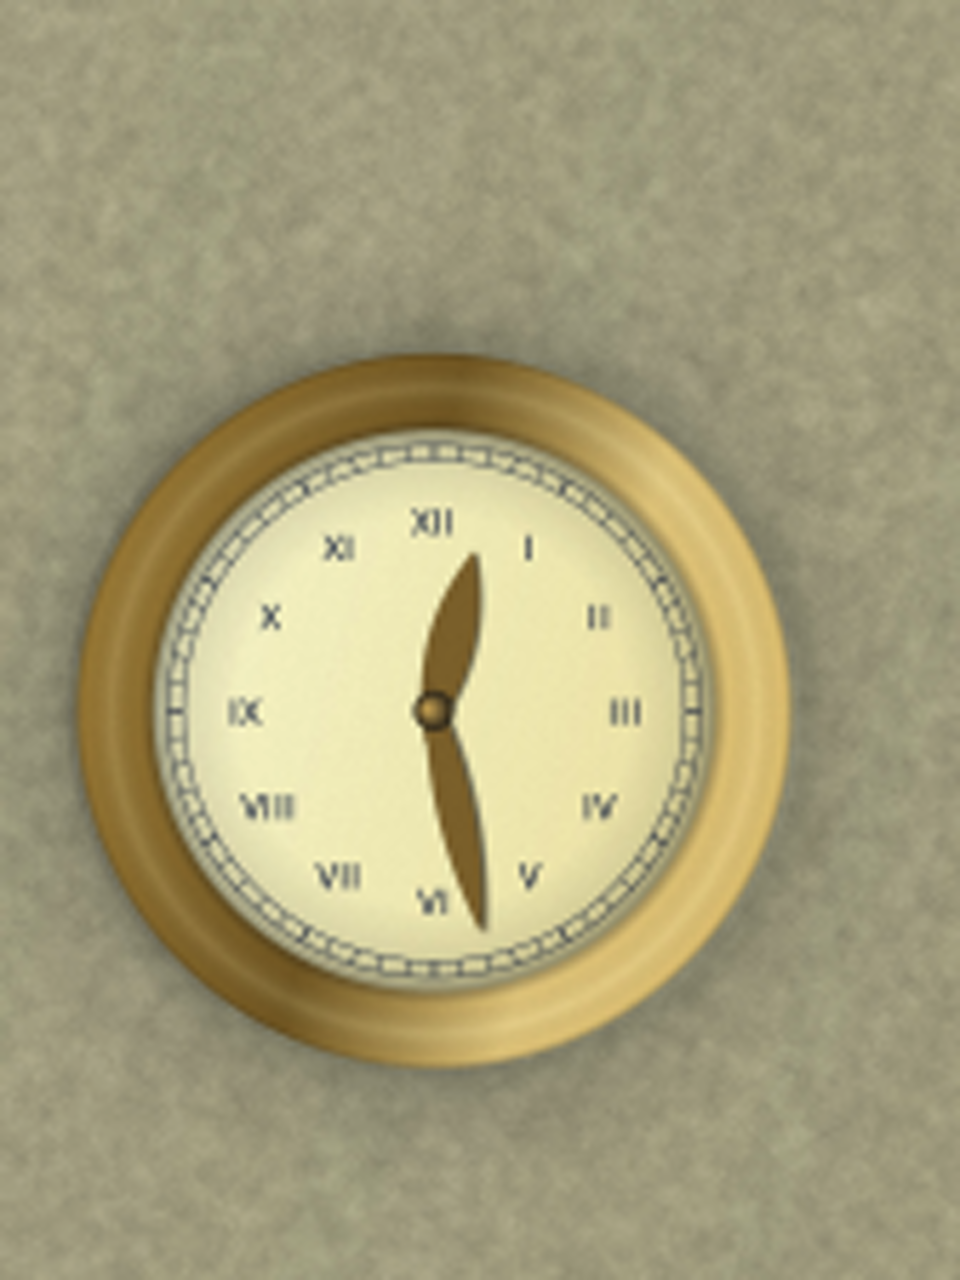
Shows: 12 h 28 min
